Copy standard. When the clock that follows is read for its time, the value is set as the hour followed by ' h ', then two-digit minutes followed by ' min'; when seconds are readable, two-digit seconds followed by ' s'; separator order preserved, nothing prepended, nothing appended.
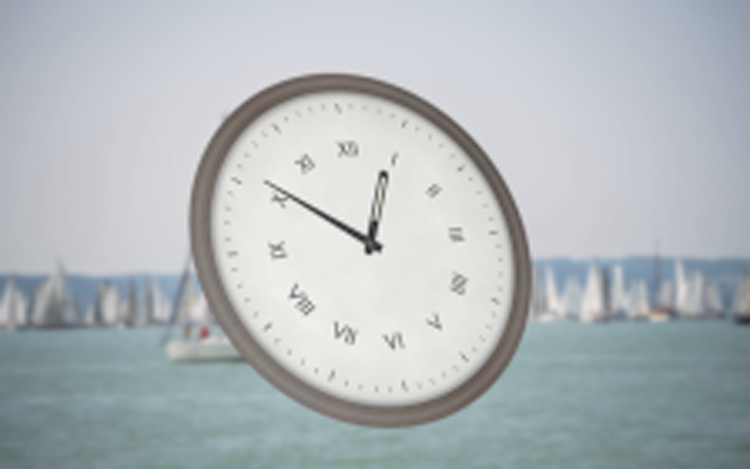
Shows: 12 h 51 min
